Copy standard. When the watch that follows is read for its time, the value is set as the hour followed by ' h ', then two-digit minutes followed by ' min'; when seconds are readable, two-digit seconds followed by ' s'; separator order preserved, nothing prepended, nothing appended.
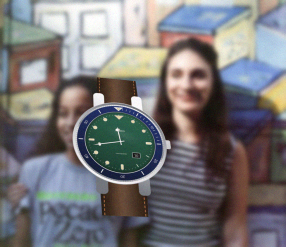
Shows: 11 h 43 min
